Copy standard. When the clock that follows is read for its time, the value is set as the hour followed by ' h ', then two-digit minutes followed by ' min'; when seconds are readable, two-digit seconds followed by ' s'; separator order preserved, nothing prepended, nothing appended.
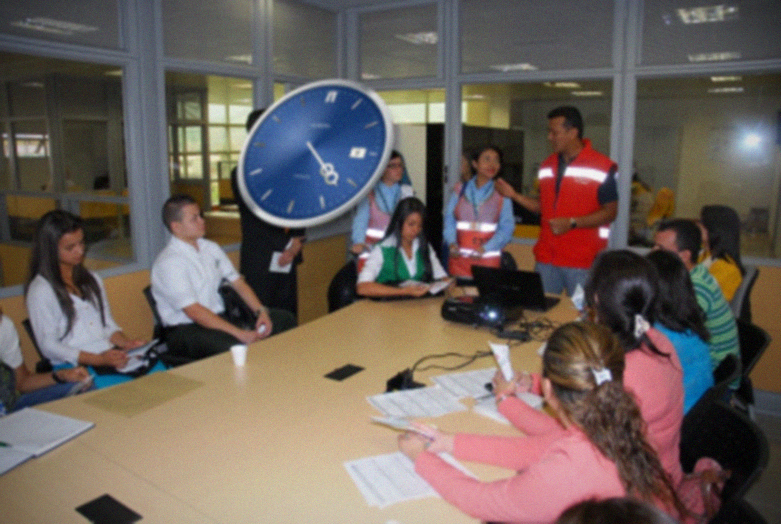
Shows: 4 h 22 min
